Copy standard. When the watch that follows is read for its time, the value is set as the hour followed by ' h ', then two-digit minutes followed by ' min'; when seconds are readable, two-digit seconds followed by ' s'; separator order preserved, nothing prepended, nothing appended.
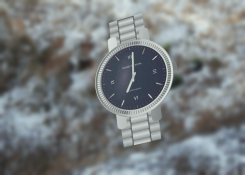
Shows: 7 h 01 min
